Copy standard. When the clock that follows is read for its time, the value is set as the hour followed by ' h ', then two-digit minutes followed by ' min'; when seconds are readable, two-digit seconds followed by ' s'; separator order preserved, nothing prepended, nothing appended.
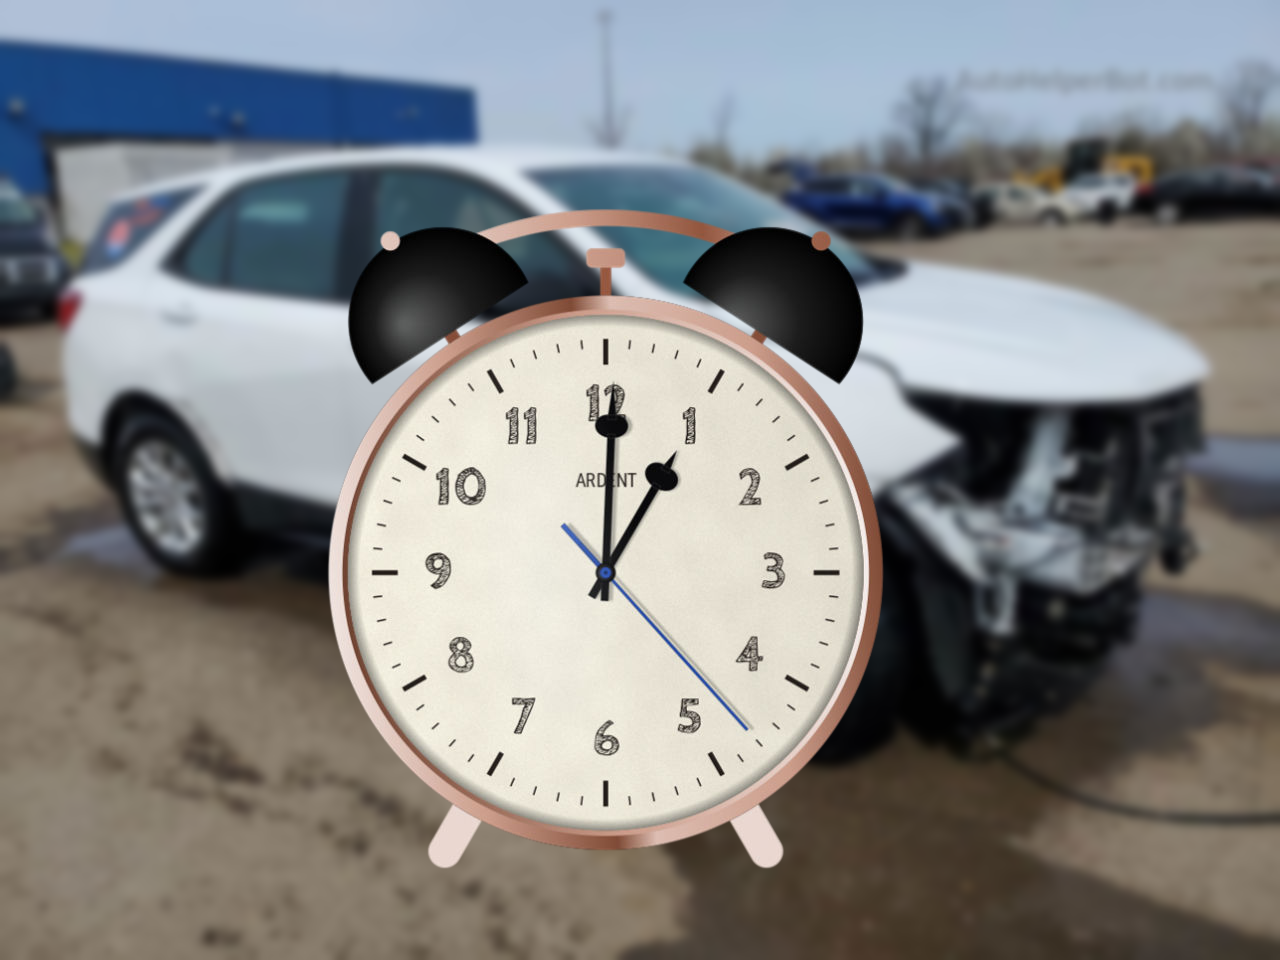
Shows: 1 h 00 min 23 s
